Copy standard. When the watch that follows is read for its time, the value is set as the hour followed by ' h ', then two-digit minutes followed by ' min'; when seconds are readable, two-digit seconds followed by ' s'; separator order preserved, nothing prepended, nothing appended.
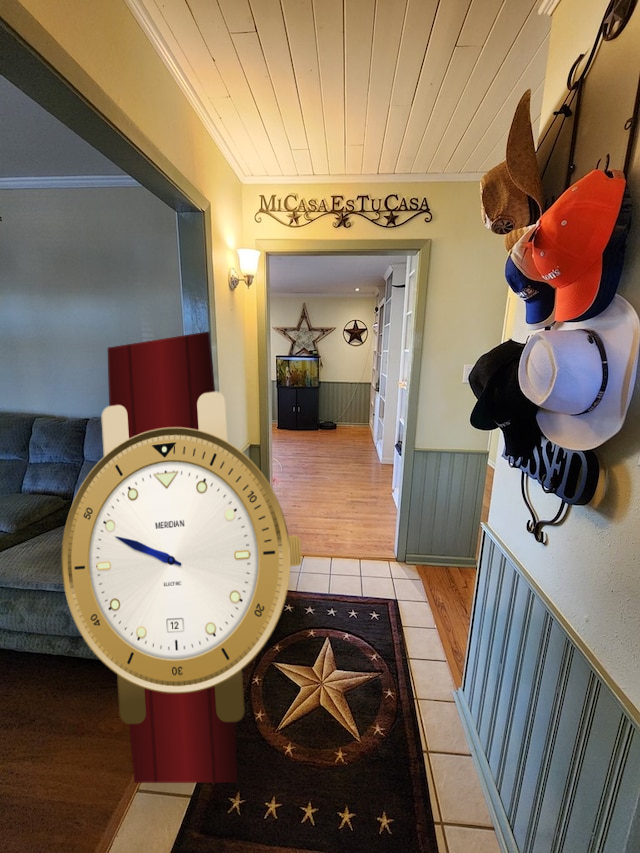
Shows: 9 h 49 min
